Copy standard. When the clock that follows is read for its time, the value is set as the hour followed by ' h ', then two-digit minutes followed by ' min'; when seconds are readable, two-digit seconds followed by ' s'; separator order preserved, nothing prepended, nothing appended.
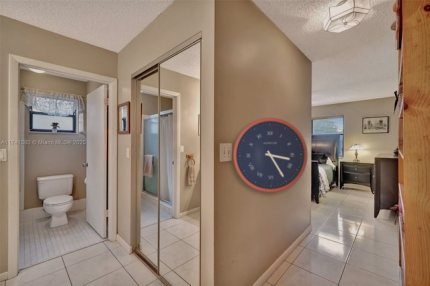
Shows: 3 h 25 min
